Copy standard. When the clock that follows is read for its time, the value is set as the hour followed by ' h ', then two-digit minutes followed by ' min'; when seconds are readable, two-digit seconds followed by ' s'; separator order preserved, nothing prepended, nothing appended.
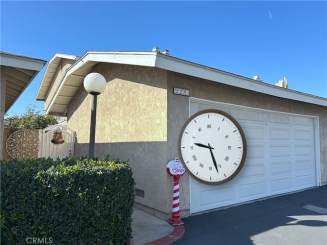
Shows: 9 h 27 min
